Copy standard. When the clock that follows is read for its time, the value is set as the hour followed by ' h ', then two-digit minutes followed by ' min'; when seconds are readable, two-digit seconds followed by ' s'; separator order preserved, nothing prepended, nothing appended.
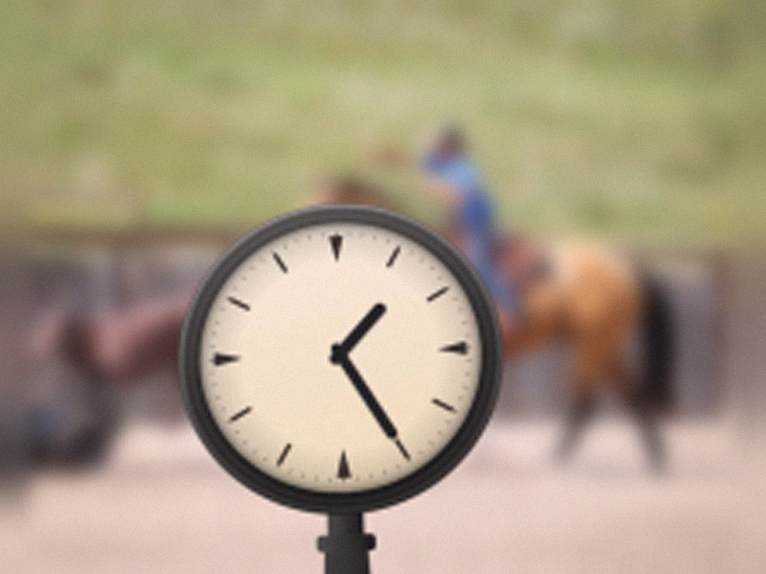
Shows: 1 h 25 min
